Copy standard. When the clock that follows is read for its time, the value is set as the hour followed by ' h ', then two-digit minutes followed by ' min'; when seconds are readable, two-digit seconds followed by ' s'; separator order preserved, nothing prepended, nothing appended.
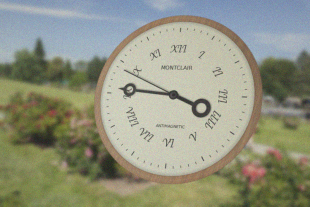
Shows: 3 h 45 min 49 s
